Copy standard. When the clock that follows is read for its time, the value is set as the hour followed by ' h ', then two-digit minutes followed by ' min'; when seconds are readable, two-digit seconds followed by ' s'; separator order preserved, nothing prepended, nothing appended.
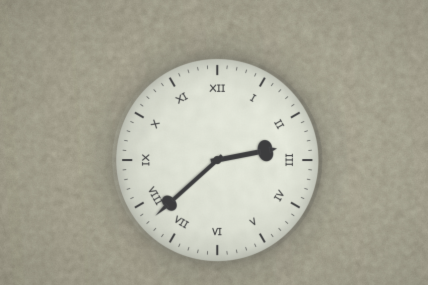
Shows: 2 h 38 min
